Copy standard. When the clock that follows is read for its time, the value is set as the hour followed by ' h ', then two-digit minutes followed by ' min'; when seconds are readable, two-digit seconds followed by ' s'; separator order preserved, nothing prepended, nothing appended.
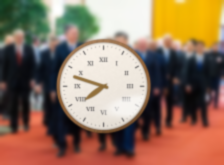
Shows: 7 h 48 min
